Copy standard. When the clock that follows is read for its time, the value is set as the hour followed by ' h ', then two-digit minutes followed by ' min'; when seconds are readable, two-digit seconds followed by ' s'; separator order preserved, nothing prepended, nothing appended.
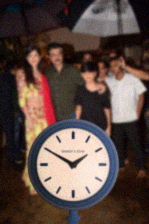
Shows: 1 h 50 min
